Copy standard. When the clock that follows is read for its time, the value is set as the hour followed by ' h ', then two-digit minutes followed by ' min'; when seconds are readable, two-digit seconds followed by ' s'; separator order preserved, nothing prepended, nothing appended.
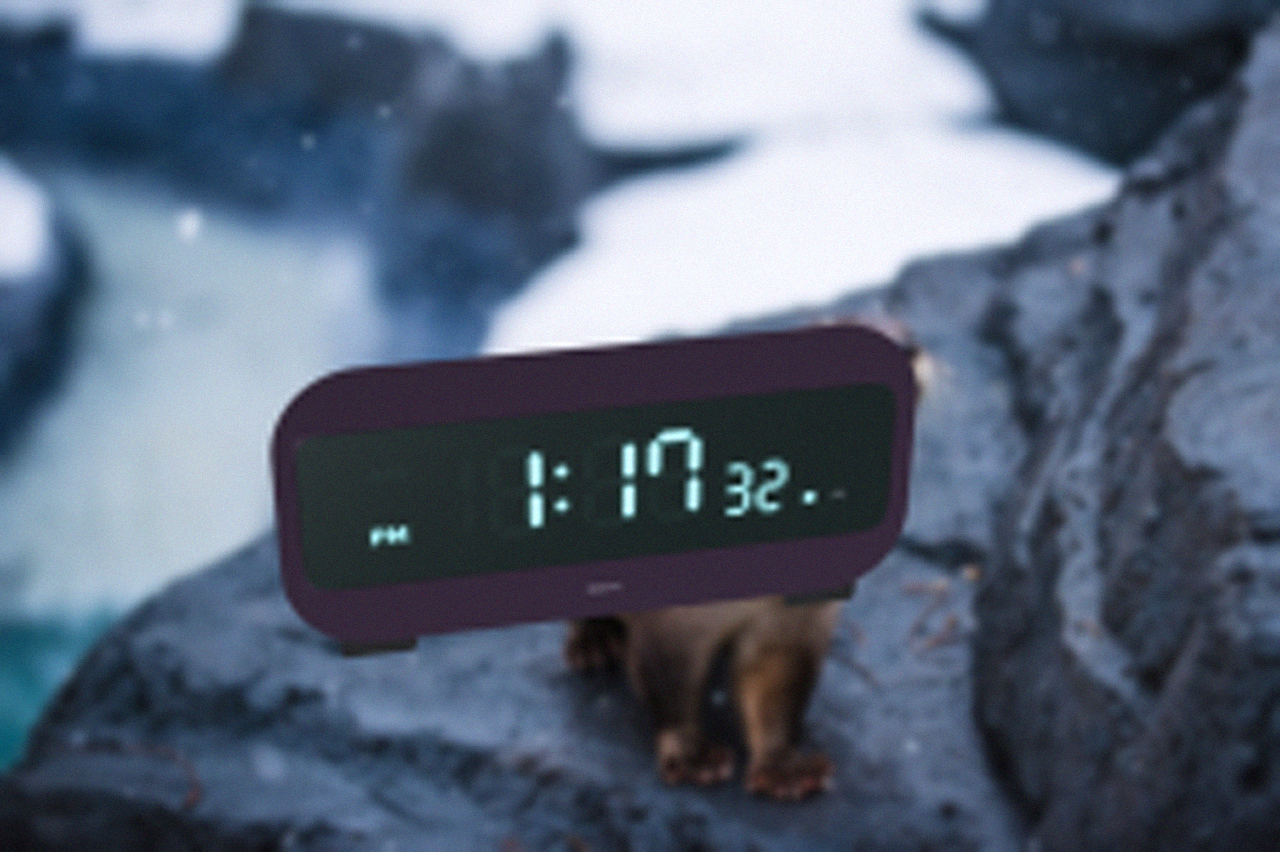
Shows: 1 h 17 min 32 s
